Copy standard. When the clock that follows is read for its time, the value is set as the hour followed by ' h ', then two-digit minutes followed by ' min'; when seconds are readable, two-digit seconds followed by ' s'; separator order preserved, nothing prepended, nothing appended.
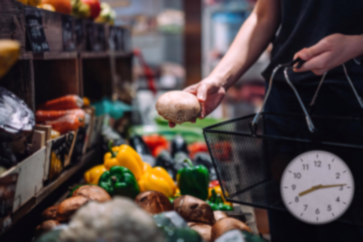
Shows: 8 h 14 min
